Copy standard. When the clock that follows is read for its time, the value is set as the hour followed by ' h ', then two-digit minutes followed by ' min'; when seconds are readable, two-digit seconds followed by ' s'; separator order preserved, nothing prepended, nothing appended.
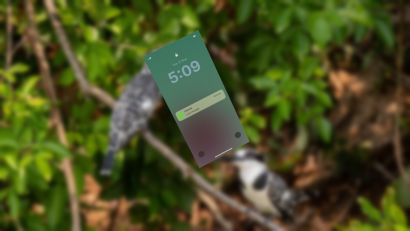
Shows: 5 h 09 min
